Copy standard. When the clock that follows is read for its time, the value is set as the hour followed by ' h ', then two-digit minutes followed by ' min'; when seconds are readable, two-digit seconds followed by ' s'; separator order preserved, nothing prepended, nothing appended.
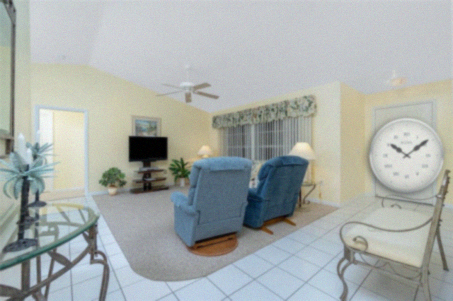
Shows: 10 h 09 min
